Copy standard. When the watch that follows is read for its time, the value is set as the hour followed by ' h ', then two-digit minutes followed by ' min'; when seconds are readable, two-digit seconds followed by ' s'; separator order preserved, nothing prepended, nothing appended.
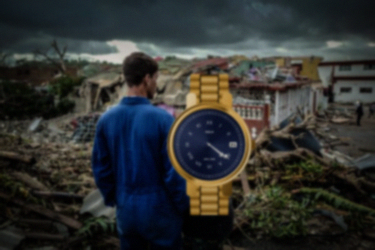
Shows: 4 h 21 min
